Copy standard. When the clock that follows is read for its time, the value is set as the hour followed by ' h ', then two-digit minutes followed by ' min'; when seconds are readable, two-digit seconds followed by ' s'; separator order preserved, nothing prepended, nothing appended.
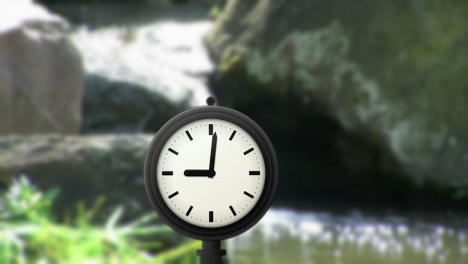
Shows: 9 h 01 min
